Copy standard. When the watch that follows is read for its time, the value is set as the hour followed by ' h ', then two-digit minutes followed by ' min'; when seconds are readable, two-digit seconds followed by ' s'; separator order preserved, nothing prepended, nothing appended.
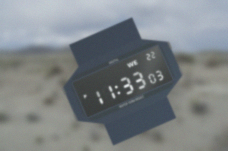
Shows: 11 h 33 min 03 s
